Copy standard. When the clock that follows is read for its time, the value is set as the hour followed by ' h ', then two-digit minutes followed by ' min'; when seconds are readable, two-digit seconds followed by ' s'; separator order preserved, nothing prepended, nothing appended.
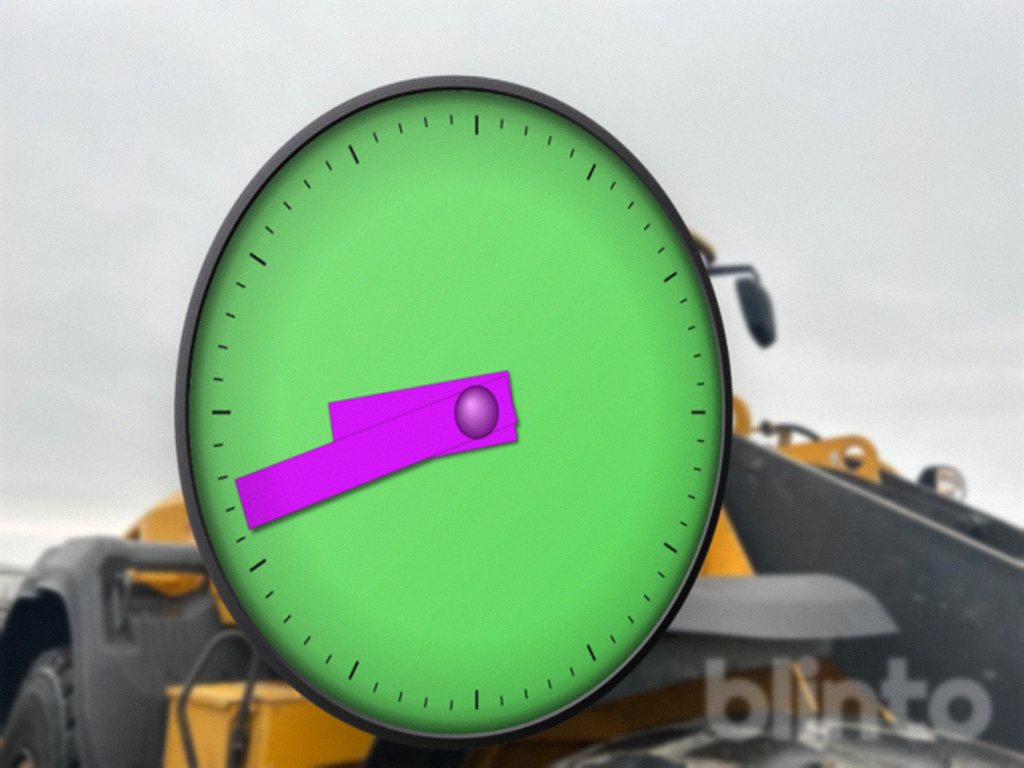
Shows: 8 h 42 min
